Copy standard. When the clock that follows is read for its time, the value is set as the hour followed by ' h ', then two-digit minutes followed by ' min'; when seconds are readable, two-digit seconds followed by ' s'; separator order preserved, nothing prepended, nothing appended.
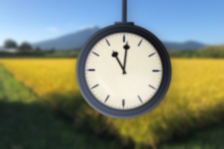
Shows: 11 h 01 min
